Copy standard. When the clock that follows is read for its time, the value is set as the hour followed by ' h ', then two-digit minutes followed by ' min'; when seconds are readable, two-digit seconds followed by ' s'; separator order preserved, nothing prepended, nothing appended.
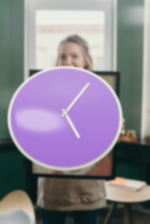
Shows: 5 h 06 min
